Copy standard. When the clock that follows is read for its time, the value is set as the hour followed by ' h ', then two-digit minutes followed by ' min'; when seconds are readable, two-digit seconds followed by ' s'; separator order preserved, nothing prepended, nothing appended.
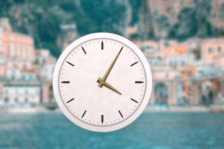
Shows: 4 h 05 min
